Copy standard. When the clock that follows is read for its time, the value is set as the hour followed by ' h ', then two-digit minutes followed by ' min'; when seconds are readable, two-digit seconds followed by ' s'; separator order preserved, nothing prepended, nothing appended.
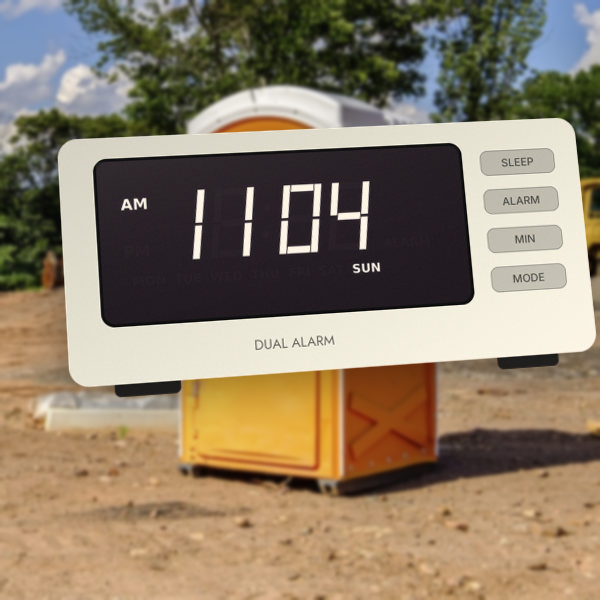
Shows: 11 h 04 min
